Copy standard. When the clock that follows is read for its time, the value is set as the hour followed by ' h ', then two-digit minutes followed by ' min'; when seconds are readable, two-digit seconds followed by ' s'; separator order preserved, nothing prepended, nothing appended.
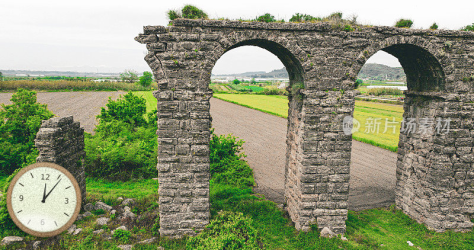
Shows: 12 h 06 min
